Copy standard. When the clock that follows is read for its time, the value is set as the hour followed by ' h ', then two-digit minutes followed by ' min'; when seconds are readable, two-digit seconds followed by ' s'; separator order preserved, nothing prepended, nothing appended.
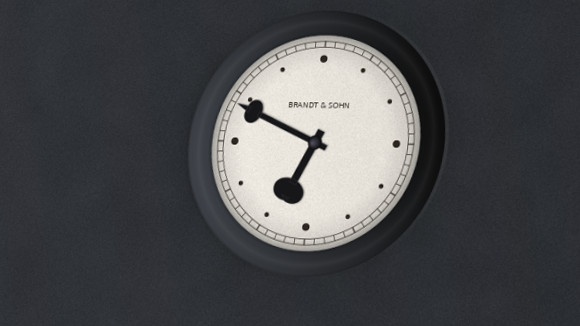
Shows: 6 h 49 min
